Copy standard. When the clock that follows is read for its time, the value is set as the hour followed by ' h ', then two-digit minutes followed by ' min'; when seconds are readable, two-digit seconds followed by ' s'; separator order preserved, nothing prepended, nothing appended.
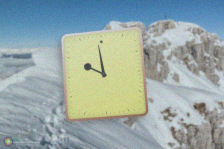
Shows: 9 h 59 min
